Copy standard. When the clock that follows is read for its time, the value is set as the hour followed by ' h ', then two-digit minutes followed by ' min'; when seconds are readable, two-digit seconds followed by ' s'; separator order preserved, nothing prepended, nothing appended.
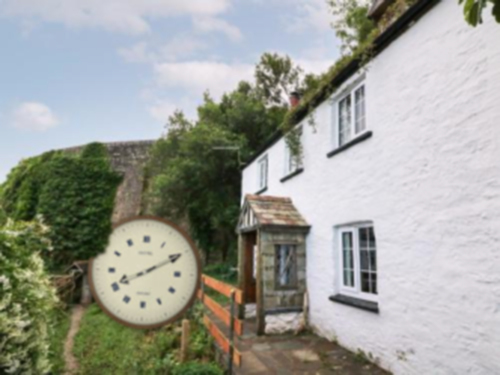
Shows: 8 h 10 min
